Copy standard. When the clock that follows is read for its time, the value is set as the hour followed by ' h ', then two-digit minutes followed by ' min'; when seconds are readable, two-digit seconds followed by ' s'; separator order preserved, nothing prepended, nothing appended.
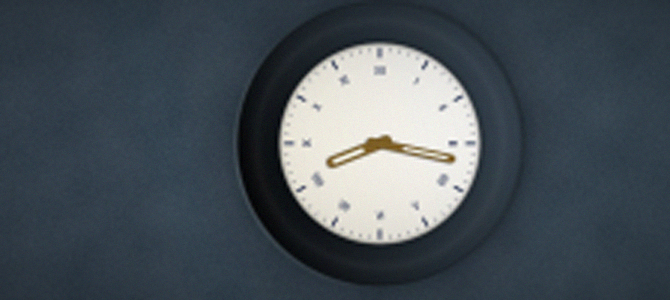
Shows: 8 h 17 min
